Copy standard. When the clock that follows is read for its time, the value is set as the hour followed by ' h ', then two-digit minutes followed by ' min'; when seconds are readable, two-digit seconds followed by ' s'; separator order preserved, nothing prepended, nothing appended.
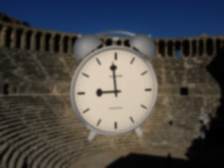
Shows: 8 h 59 min
